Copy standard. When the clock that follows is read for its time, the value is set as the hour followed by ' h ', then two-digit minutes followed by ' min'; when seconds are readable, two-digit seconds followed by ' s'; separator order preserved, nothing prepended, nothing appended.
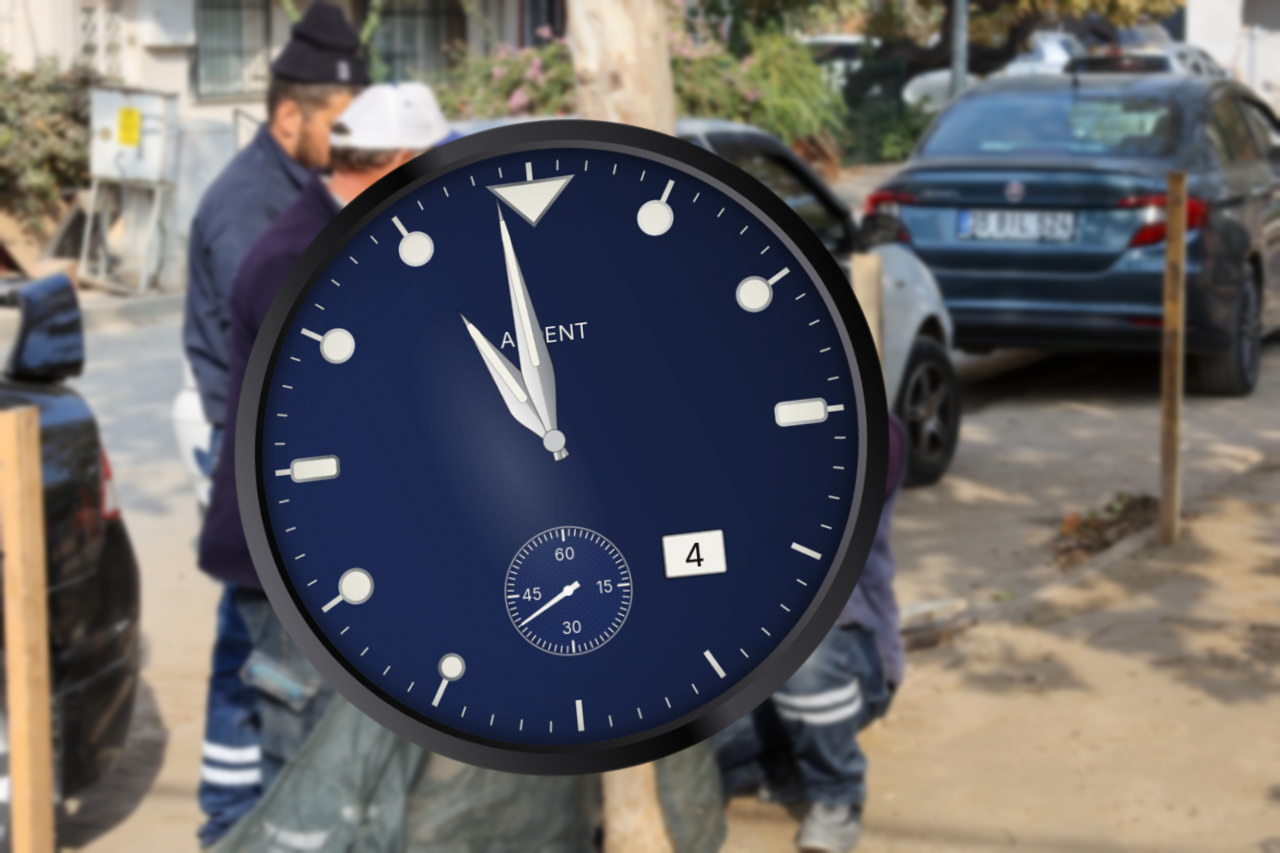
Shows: 10 h 58 min 40 s
